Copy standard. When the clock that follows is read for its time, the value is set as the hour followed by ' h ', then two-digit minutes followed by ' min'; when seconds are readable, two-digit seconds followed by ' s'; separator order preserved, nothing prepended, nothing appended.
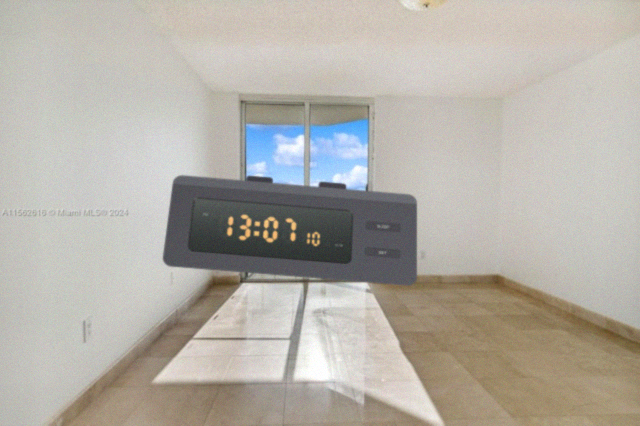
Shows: 13 h 07 min 10 s
